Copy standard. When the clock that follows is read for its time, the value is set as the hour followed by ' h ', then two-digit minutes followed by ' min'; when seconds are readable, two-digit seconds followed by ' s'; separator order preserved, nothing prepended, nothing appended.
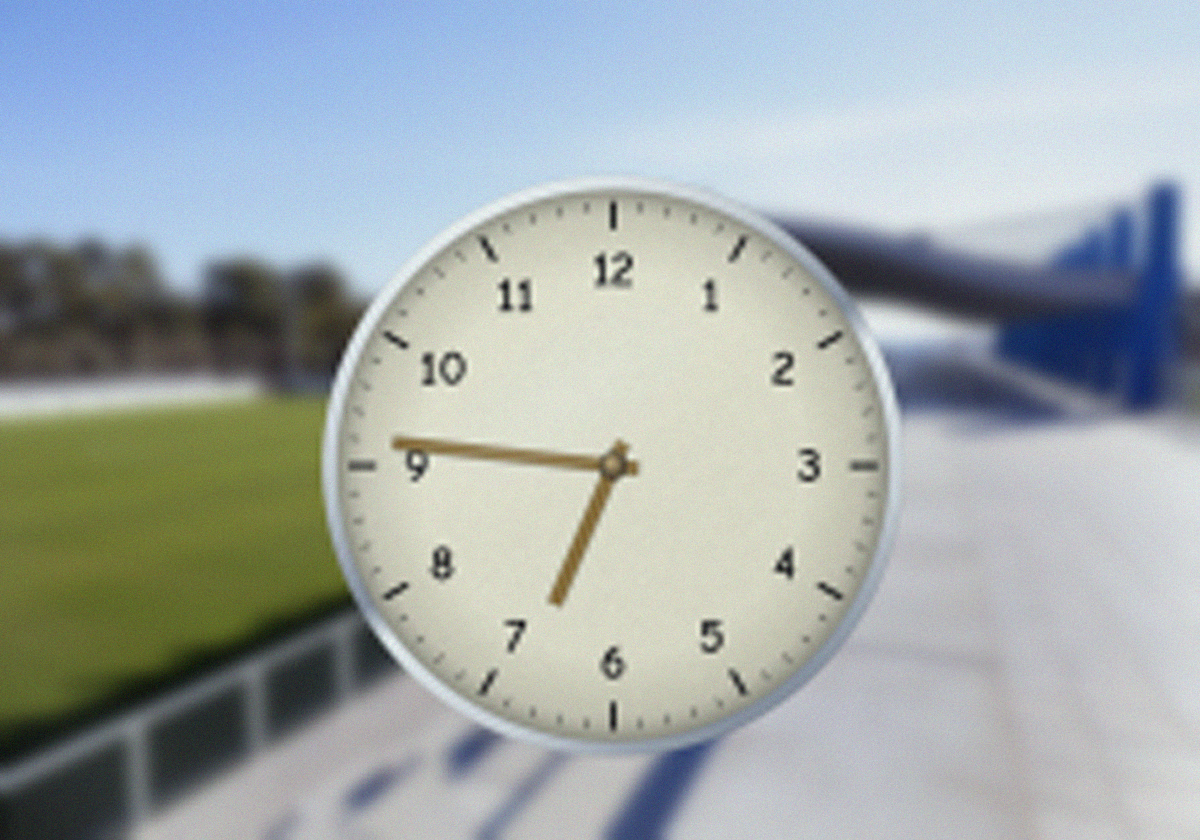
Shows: 6 h 46 min
